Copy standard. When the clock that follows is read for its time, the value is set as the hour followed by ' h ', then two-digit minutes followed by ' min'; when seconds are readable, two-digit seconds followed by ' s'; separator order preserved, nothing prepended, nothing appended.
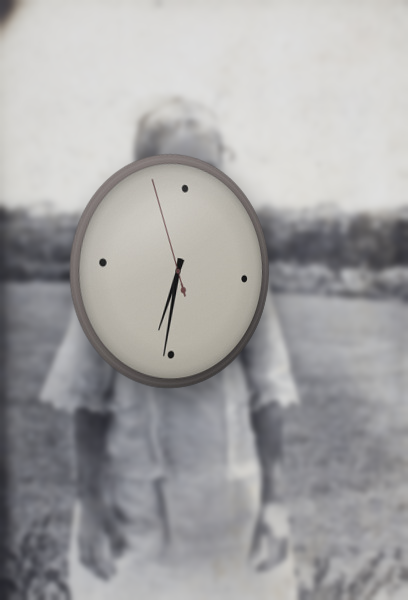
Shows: 6 h 30 min 56 s
